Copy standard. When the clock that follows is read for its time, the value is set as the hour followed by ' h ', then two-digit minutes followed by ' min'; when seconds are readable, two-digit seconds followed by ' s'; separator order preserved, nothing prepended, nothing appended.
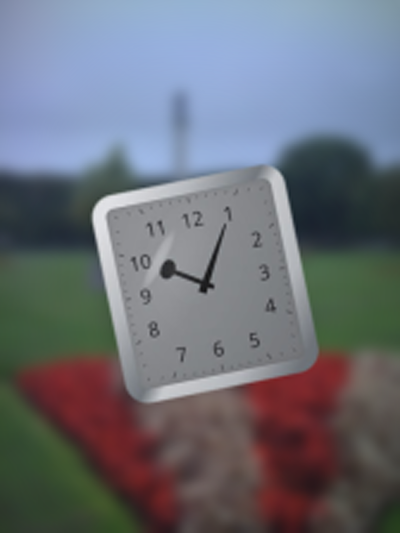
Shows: 10 h 05 min
